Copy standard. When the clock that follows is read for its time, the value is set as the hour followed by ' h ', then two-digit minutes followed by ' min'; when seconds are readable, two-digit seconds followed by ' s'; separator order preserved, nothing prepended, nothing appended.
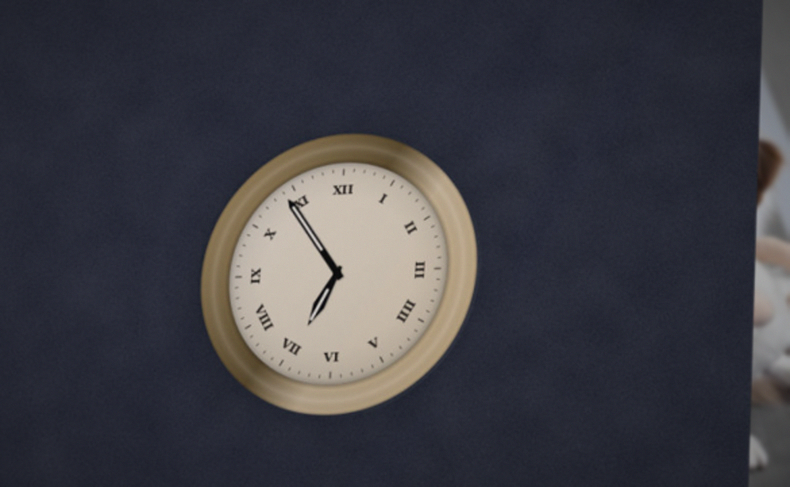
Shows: 6 h 54 min
